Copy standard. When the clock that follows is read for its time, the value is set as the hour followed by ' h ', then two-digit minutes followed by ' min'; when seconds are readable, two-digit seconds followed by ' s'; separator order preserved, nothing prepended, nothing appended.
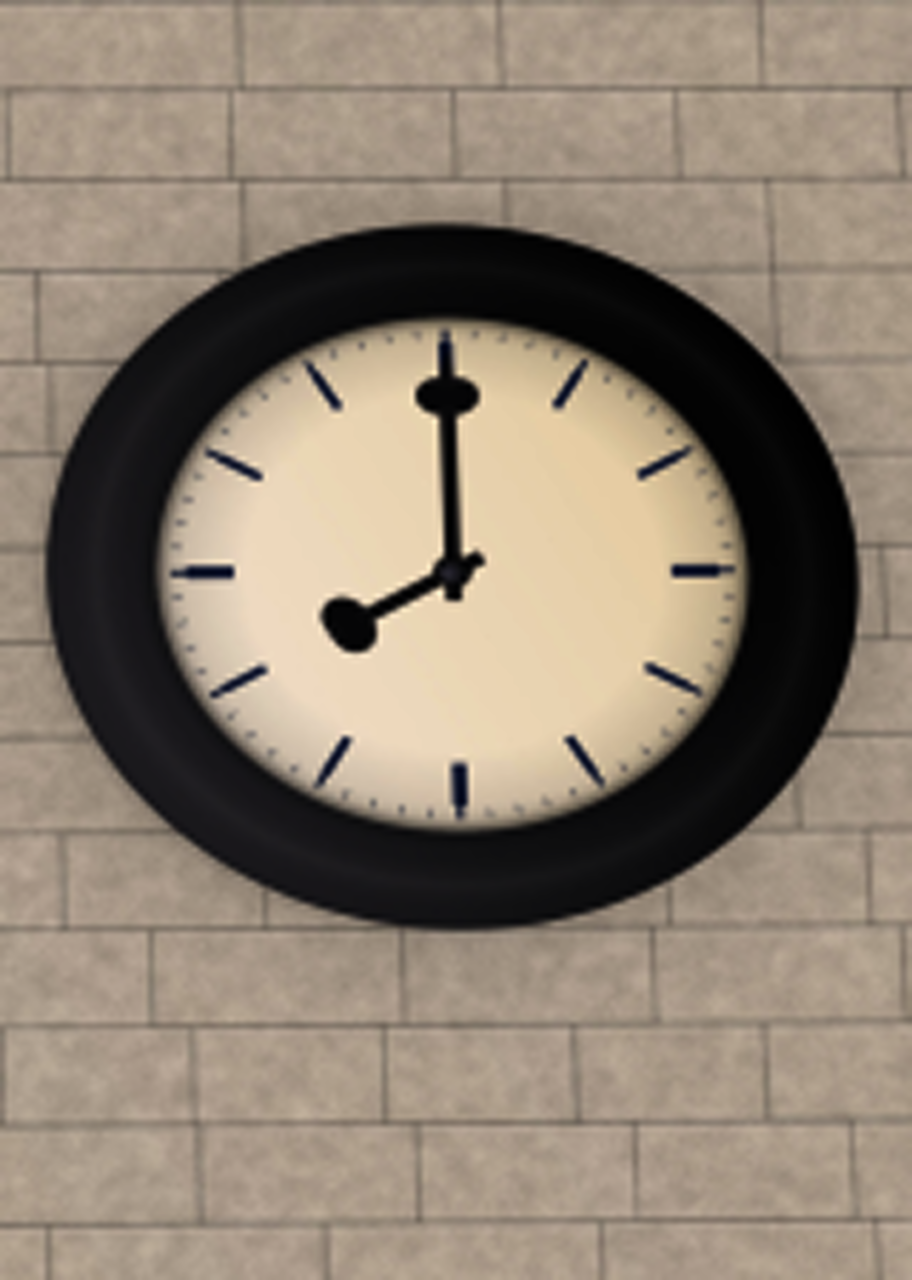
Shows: 8 h 00 min
